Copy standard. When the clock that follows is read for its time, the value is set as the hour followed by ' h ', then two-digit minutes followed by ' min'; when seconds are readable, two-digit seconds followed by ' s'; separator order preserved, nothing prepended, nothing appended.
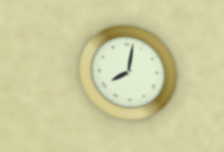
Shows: 8 h 02 min
